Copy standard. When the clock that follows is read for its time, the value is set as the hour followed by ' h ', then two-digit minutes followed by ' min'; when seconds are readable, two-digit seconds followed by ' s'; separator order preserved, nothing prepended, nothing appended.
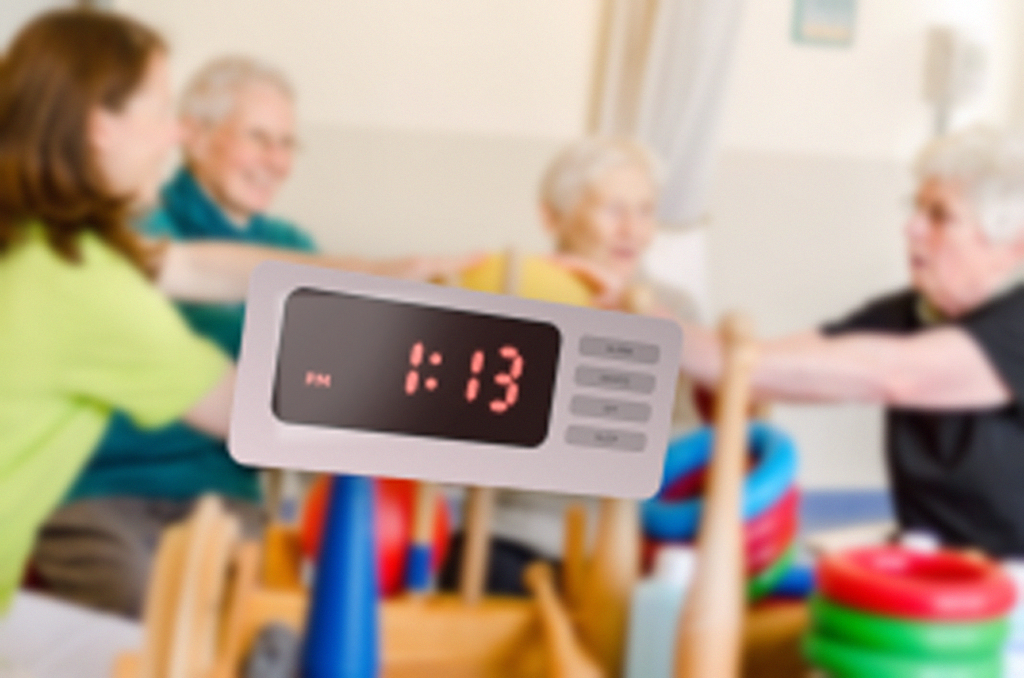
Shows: 1 h 13 min
